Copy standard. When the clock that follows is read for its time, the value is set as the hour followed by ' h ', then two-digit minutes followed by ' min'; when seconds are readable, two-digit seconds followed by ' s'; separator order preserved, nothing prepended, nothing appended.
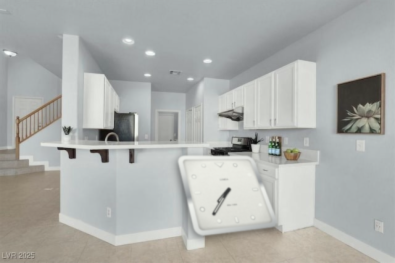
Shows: 7 h 37 min
